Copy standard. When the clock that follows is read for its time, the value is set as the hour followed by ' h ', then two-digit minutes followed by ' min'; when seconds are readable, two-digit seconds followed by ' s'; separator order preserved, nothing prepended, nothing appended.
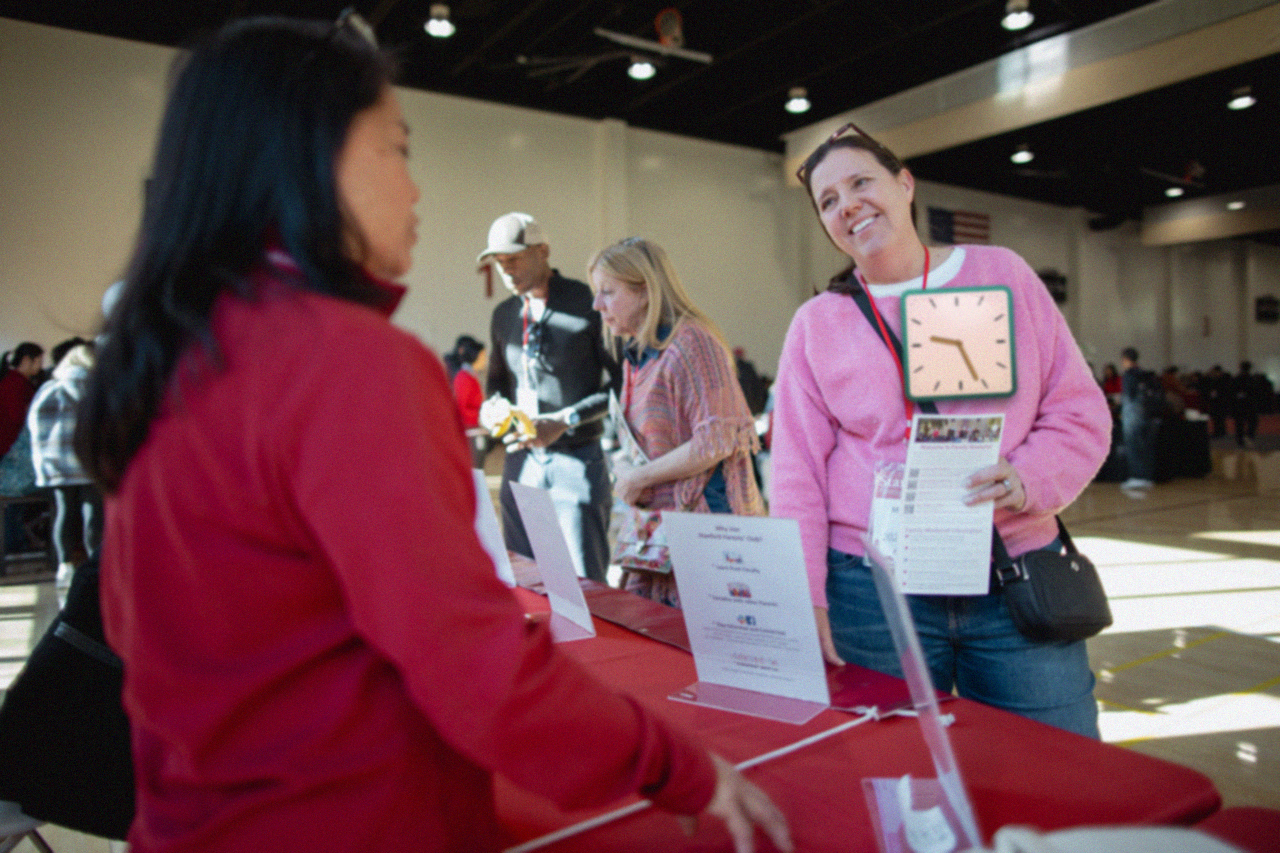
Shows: 9 h 26 min
